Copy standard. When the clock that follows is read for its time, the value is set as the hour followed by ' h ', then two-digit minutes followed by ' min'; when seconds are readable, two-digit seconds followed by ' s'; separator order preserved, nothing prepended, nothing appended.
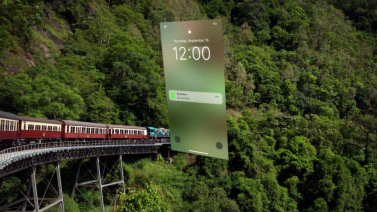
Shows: 12 h 00 min
